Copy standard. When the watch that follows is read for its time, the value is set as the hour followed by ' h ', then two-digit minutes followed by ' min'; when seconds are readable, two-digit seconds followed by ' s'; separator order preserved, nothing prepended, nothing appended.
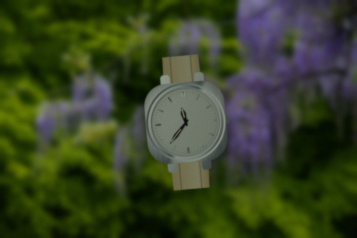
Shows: 11 h 37 min
